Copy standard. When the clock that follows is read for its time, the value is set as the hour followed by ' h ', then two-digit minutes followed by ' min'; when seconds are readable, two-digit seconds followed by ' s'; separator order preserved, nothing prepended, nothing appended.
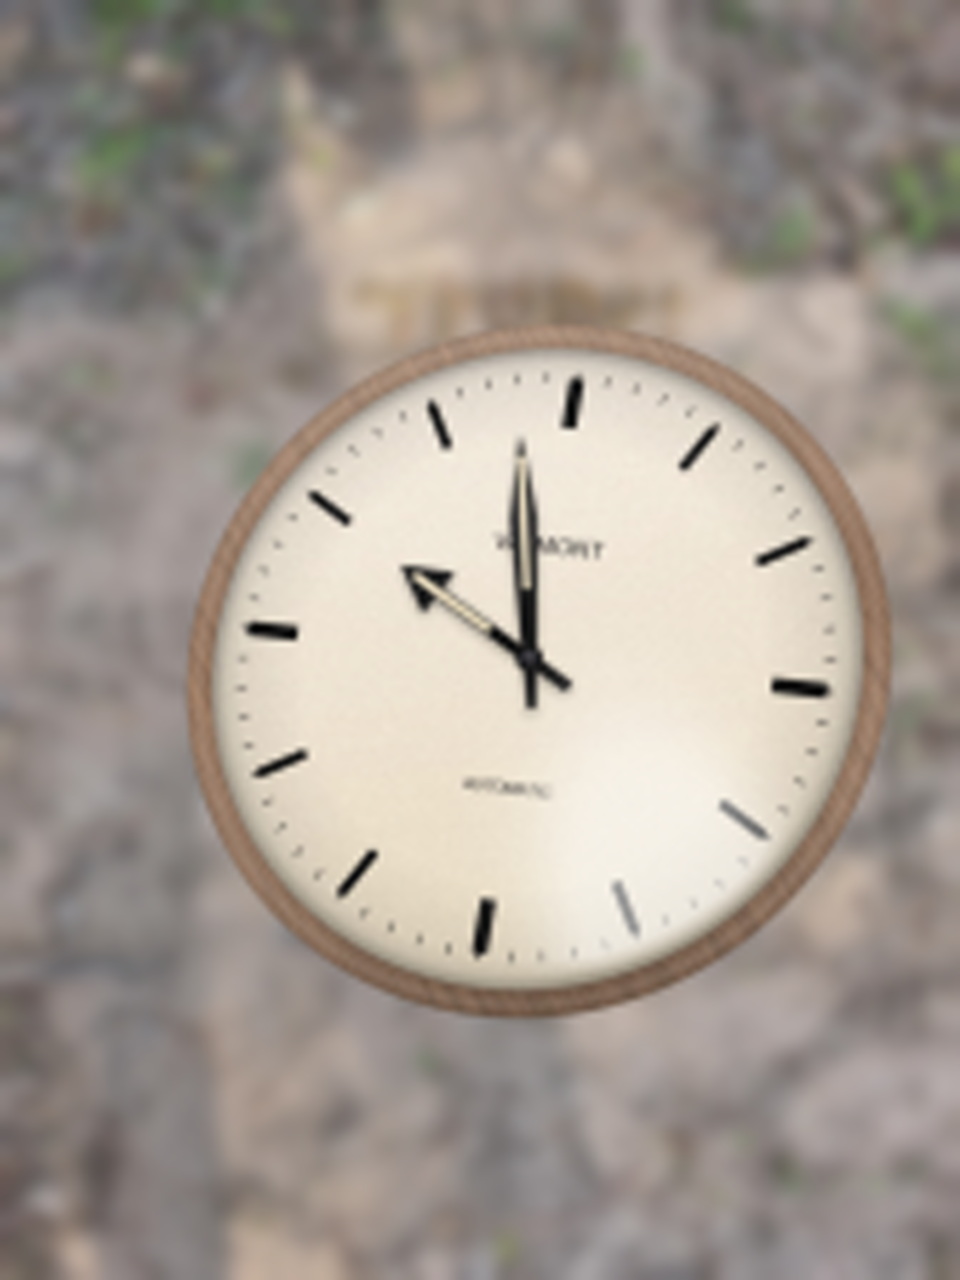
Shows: 9 h 58 min
